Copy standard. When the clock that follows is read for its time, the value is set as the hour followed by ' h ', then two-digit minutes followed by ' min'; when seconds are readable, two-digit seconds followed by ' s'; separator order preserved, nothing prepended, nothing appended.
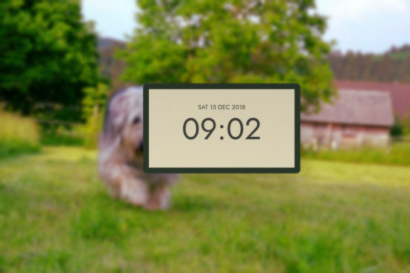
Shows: 9 h 02 min
